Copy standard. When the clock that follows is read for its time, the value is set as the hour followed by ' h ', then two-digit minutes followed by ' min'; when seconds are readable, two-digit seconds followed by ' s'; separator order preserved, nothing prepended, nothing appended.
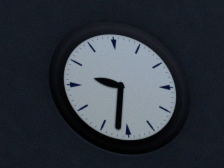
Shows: 9 h 32 min
